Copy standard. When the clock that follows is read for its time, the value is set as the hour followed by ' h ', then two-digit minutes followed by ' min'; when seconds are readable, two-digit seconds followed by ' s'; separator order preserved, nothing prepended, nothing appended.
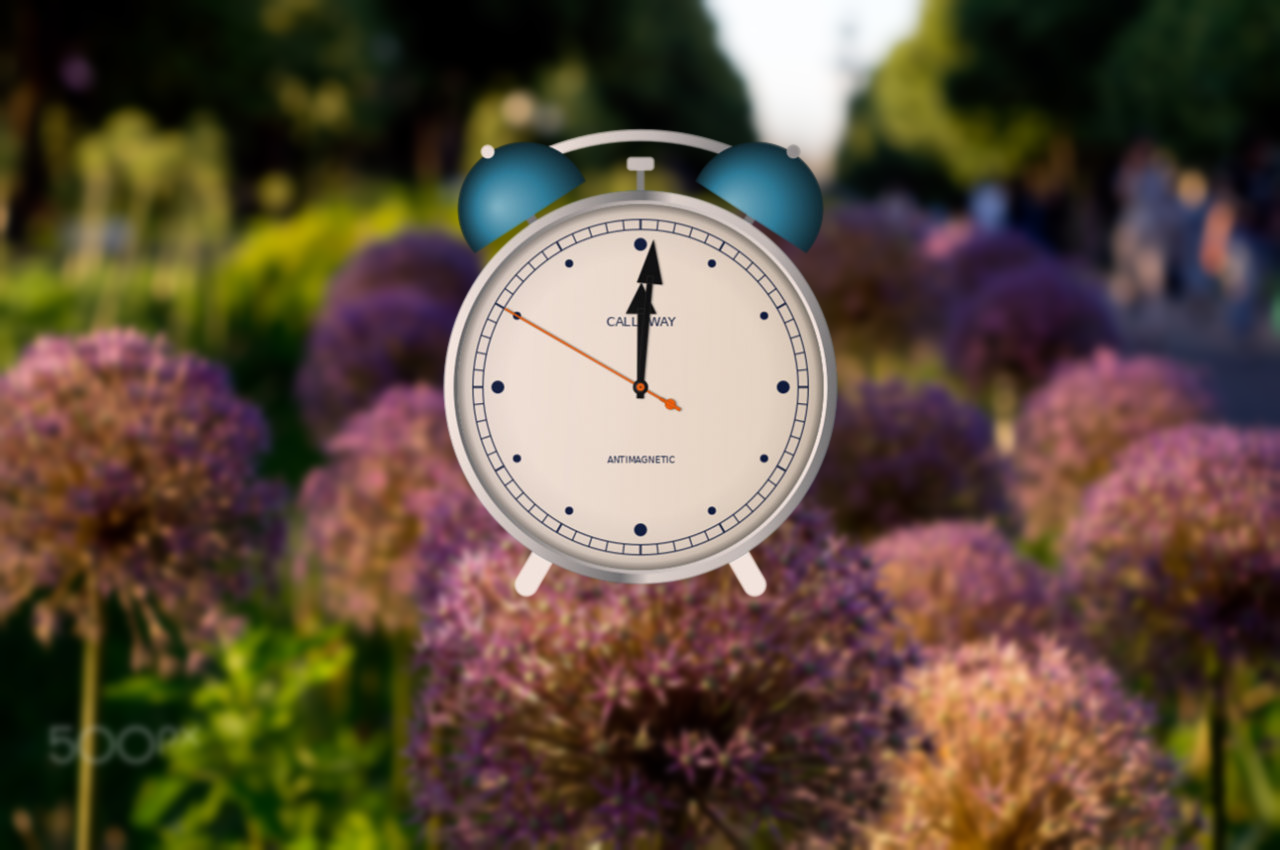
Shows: 12 h 00 min 50 s
